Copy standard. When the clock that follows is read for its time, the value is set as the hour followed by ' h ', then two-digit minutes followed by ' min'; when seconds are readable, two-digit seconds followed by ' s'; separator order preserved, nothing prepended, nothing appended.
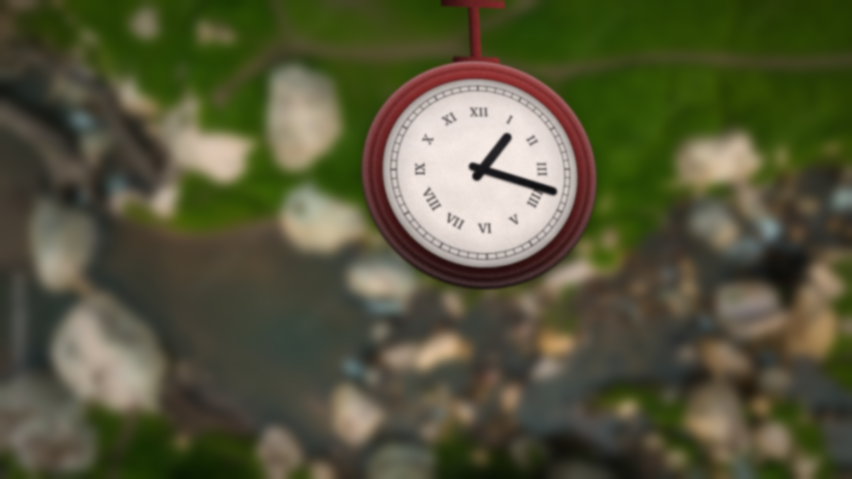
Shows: 1 h 18 min
